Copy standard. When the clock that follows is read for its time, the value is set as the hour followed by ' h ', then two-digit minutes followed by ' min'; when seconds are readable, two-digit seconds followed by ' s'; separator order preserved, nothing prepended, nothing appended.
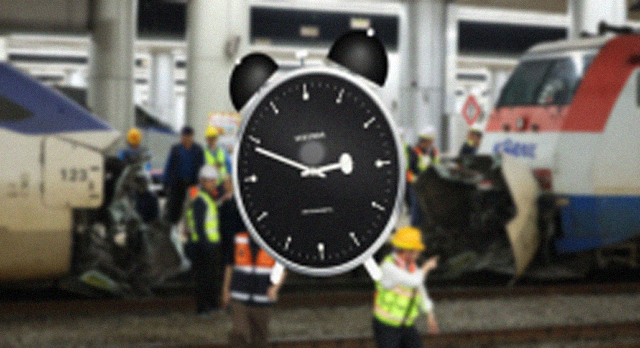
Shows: 2 h 49 min
